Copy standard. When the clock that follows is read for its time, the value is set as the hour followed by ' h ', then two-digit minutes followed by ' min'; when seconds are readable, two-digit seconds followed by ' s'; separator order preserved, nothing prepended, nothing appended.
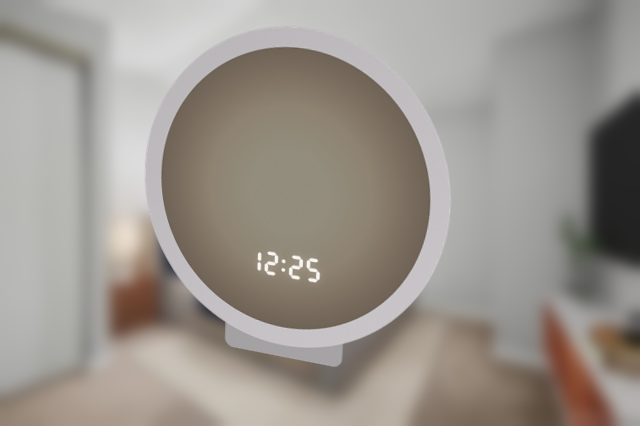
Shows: 12 h 25 min
